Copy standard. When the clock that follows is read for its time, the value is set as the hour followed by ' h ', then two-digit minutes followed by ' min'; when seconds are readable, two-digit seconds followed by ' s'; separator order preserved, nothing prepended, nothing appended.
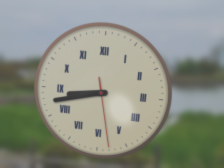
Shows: 8 h 42 min 28 s
